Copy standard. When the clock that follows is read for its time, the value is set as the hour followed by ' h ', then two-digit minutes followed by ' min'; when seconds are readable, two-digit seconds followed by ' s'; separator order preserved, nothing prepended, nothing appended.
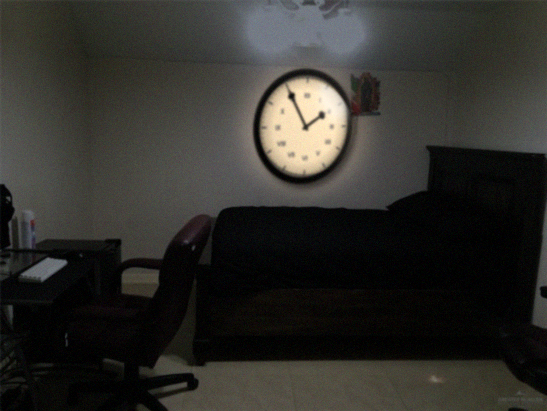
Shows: 1 h 55 min
